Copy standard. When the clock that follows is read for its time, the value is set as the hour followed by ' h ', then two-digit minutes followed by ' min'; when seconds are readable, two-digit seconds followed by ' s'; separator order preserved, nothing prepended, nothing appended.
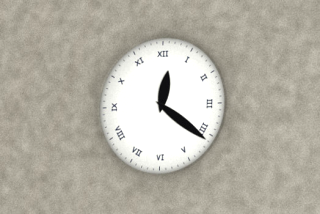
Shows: 12 h 21 min
